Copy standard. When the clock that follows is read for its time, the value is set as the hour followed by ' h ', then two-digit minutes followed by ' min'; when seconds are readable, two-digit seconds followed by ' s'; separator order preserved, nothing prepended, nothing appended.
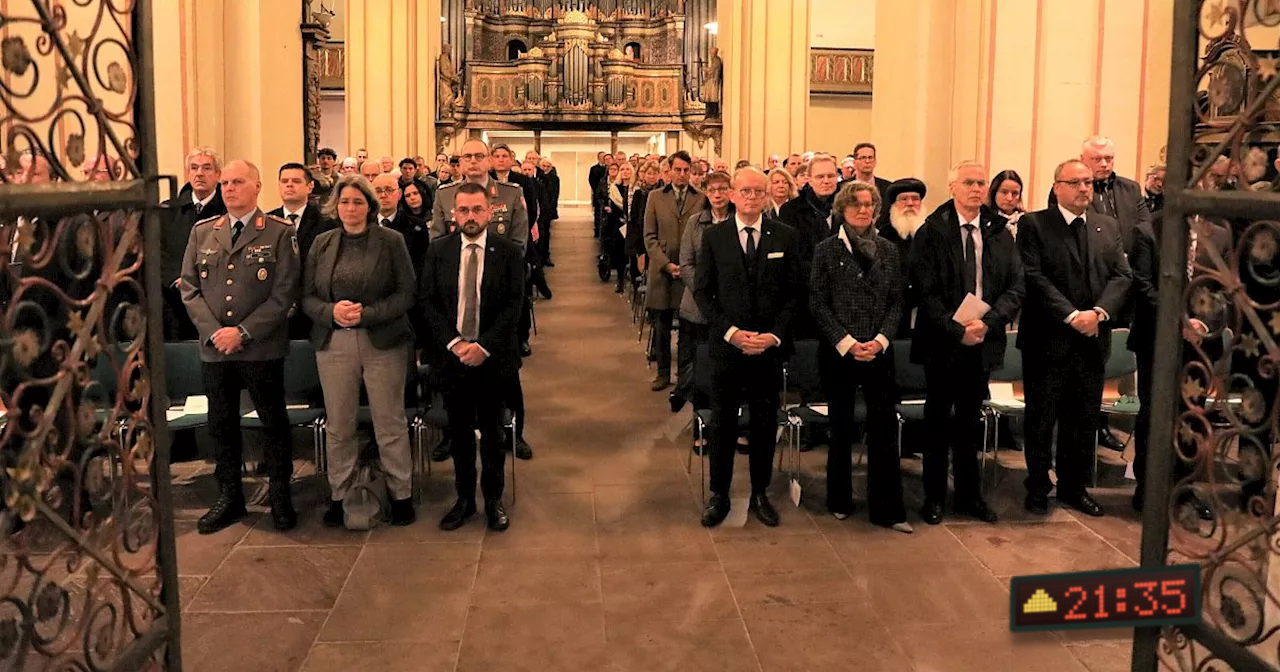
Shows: 21 h 35 min
